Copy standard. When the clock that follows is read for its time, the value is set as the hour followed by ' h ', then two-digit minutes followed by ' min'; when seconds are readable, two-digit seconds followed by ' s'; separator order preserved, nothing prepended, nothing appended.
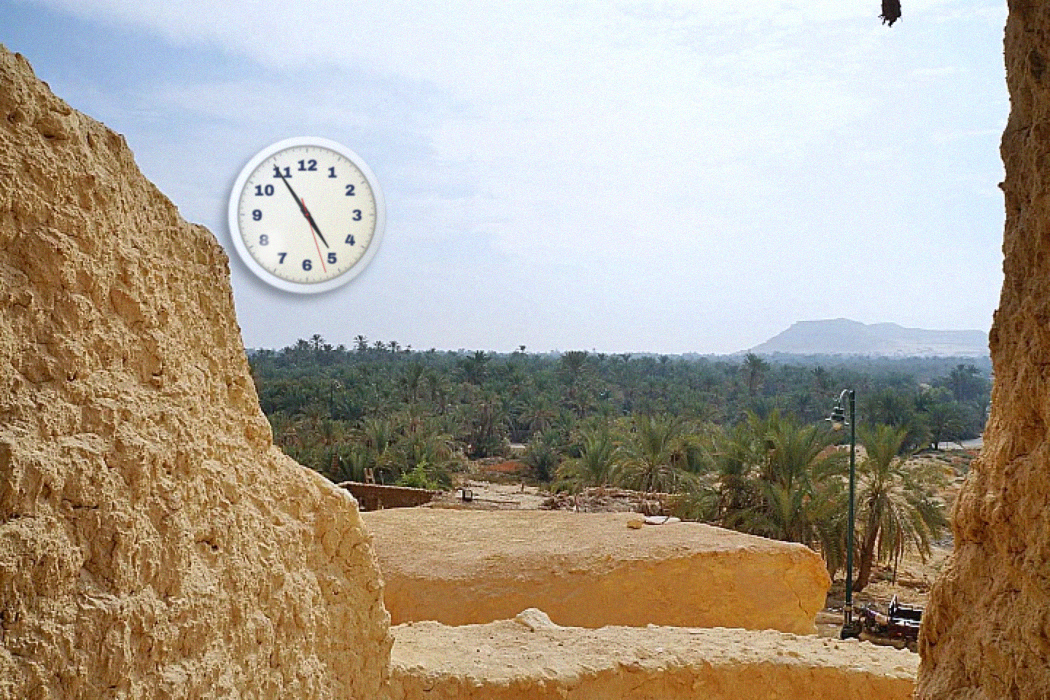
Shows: 4 h 54 min 27 s
